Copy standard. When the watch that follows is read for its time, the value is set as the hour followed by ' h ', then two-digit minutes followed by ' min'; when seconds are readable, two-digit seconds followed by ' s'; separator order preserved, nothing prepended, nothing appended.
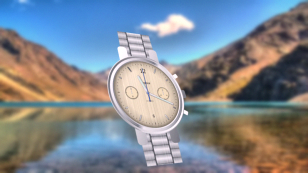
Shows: 11 h 19 min
